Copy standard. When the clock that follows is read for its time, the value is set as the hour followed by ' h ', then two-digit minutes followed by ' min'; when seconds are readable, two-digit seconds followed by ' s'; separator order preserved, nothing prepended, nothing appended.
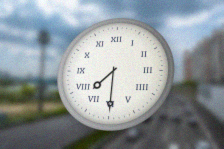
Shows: 7 h 30 min
